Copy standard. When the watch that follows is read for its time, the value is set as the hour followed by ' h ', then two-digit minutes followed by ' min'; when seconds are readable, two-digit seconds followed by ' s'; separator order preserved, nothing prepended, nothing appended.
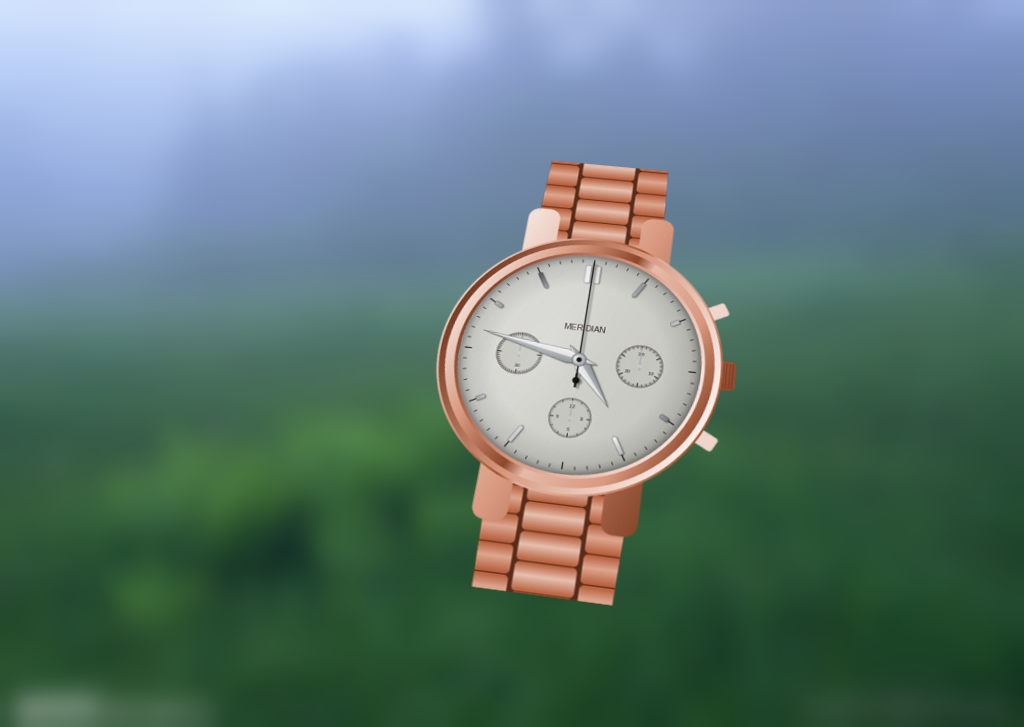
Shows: 4 h 47 min
